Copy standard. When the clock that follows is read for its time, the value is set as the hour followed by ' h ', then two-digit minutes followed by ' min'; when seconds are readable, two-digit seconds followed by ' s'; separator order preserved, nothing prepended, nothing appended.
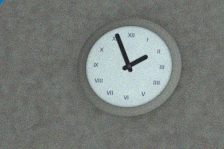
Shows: 1 h 56 min
